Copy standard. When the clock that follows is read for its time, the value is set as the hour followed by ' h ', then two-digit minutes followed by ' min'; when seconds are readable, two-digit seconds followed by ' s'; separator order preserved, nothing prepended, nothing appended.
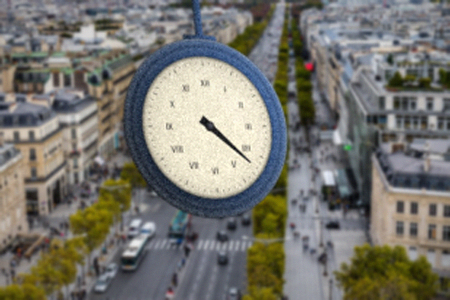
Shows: 4 h 22 min
